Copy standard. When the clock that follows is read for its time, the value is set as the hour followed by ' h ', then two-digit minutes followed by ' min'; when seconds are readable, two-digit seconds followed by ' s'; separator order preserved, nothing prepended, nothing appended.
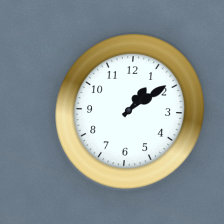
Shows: 1 h 09 min
